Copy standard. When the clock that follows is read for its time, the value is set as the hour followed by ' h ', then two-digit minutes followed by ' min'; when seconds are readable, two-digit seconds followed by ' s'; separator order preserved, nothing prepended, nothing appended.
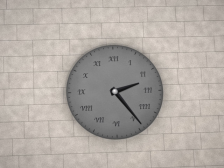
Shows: 2 h 24 min
